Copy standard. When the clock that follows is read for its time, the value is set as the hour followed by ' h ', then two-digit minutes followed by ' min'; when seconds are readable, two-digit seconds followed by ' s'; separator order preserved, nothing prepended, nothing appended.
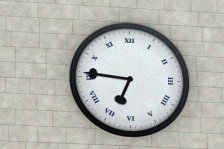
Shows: 6 h 46 min
